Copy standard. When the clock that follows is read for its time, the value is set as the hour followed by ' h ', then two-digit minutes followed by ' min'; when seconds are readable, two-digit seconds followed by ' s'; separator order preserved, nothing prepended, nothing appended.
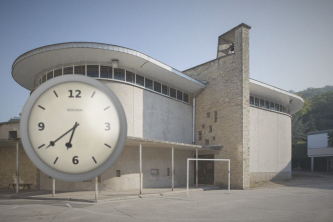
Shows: 6 h 39 min
